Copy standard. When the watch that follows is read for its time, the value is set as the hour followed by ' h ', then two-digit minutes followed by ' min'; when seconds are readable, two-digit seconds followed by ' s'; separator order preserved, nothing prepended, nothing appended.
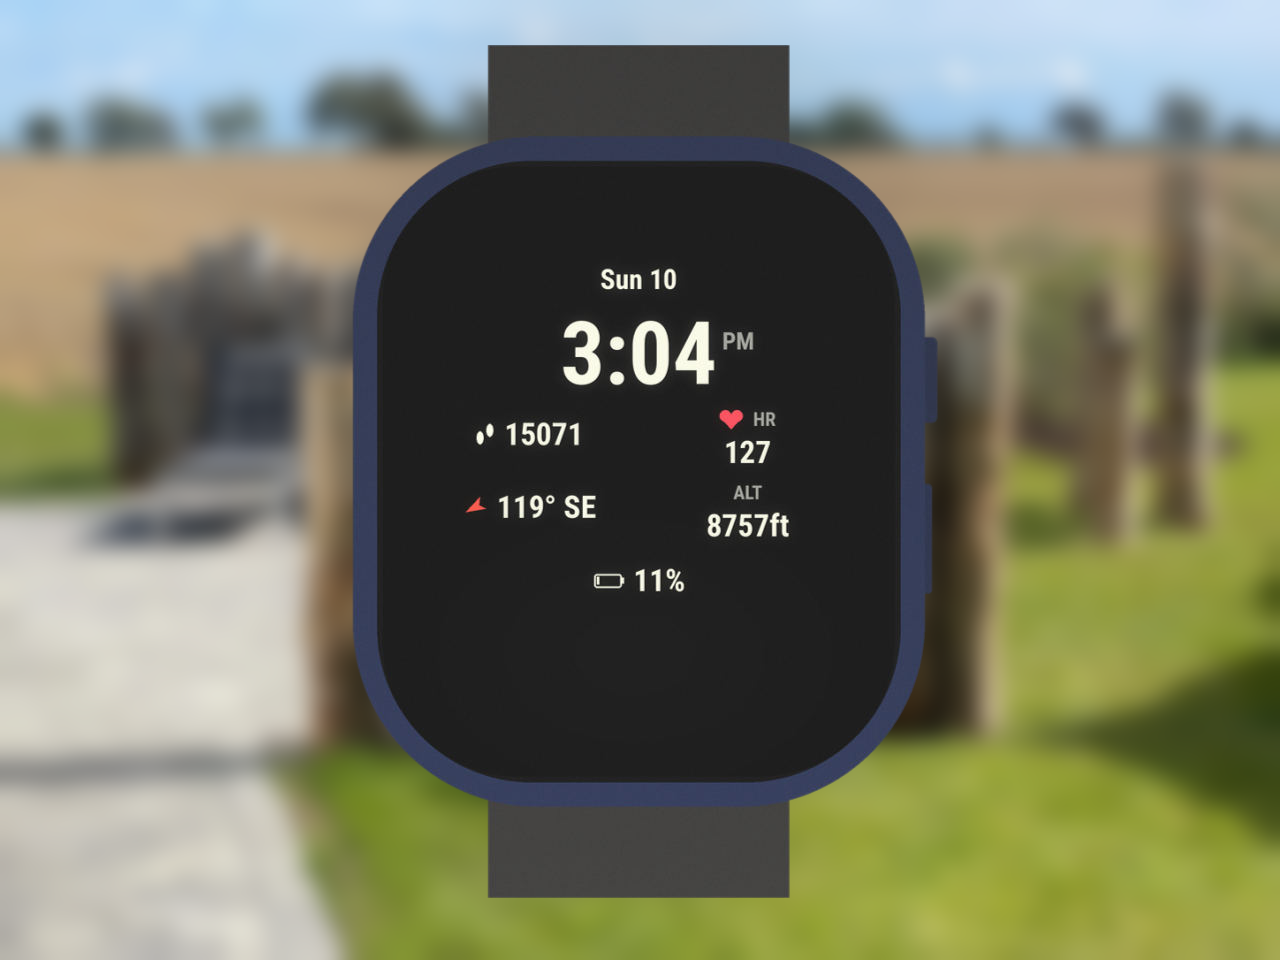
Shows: 3 h 04 min
